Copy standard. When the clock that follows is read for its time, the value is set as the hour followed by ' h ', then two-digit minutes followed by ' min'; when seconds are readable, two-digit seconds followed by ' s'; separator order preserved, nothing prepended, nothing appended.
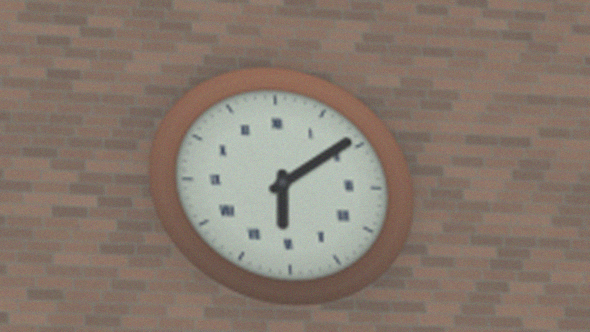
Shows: 6 h 09 min
